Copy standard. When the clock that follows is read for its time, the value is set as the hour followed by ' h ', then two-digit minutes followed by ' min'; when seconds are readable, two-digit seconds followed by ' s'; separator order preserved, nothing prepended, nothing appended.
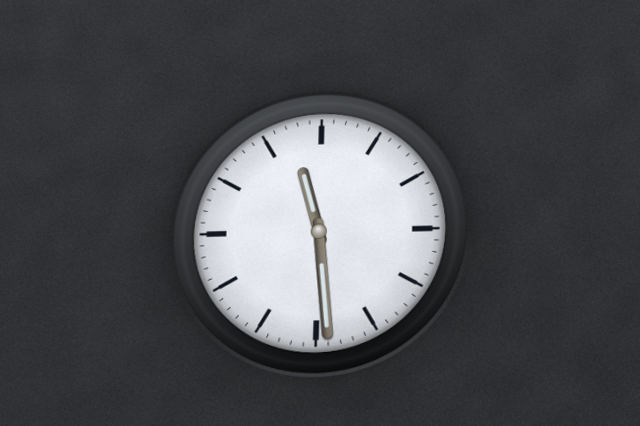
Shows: 11 h 29 min
